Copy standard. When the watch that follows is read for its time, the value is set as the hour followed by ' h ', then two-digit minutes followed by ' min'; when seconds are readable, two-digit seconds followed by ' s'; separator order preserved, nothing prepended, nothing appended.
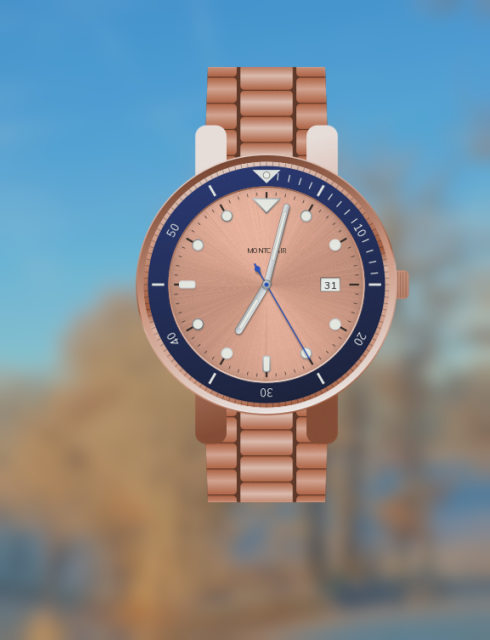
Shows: 7 h 02 min 25 s
